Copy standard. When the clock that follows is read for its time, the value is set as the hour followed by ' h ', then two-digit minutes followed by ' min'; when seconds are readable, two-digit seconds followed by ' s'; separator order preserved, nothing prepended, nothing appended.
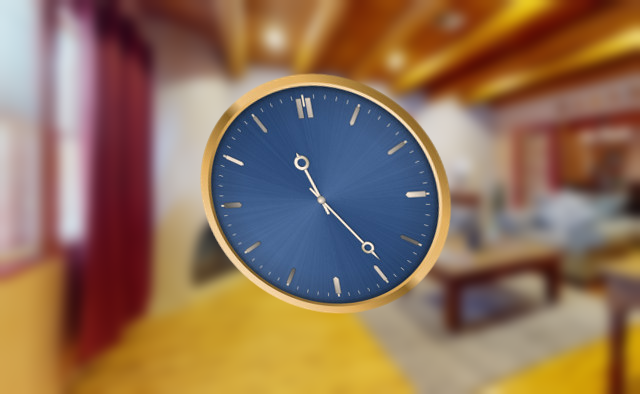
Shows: 11 h 24 min
